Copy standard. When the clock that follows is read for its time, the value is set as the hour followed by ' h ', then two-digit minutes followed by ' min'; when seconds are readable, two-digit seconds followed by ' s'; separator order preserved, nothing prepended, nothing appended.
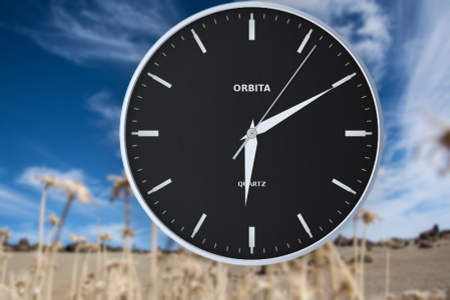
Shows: 6 h 10 min 06 s
